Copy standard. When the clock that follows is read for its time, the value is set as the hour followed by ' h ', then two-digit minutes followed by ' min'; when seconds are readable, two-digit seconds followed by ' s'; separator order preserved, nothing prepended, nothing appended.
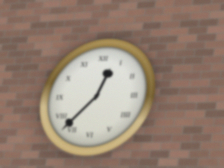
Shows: 12 h 37 min
